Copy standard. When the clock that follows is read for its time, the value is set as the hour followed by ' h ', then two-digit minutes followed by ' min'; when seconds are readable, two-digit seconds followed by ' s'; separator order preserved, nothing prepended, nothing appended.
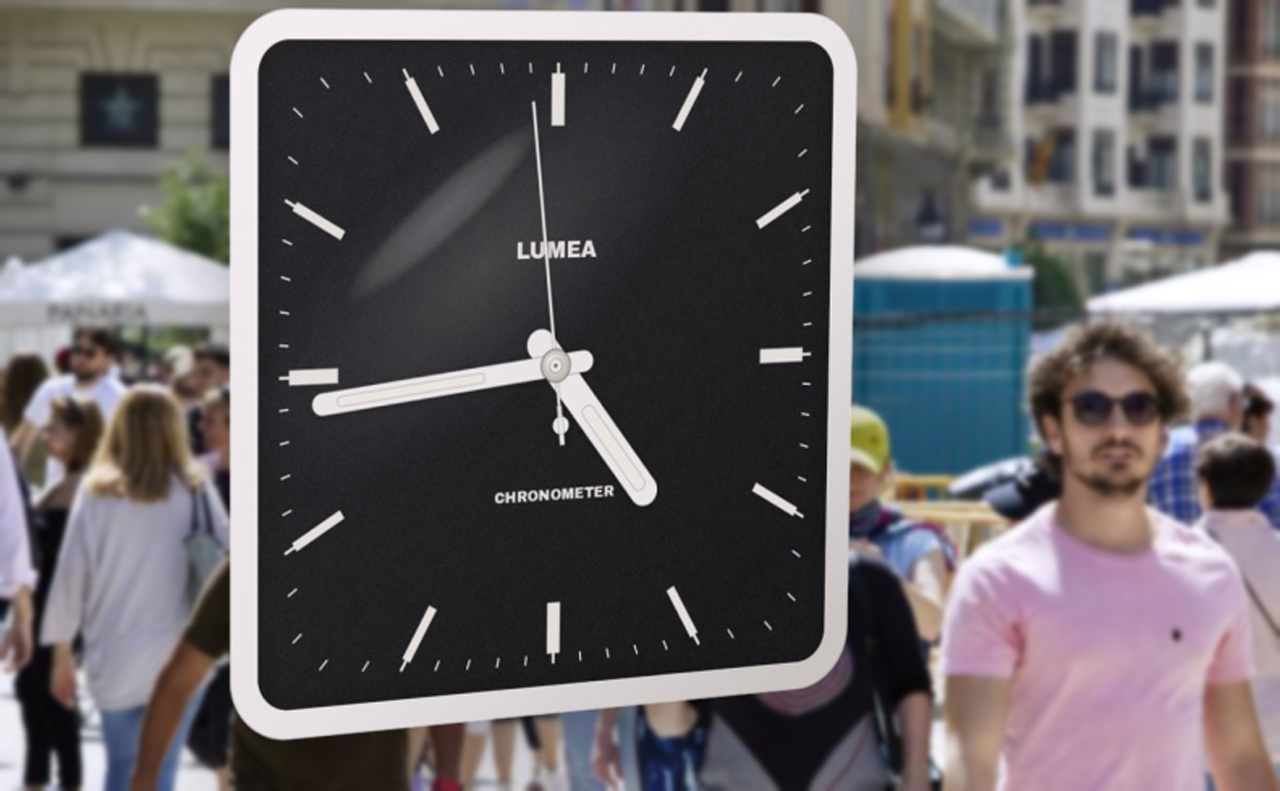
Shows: 4 h 43 min 59 s
